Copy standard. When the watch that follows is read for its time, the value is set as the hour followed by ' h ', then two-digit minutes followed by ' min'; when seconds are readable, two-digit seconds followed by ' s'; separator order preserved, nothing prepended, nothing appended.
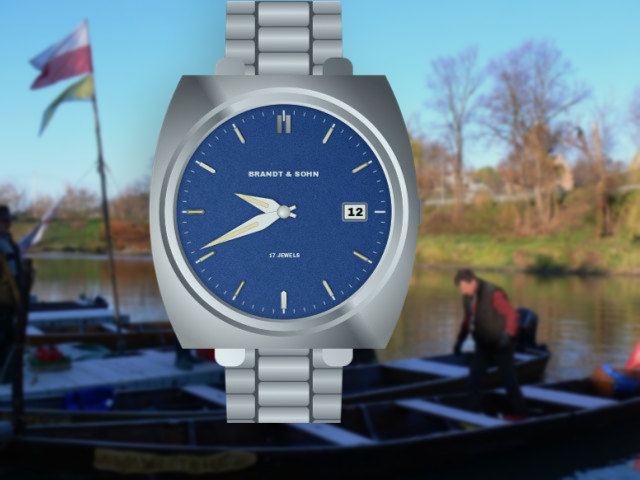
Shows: 9 h 41 min
